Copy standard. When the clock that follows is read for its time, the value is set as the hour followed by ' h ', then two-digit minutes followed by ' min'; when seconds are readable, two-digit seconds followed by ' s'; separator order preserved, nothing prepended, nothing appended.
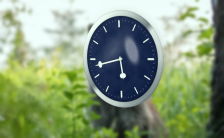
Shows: 5 h 43 min
